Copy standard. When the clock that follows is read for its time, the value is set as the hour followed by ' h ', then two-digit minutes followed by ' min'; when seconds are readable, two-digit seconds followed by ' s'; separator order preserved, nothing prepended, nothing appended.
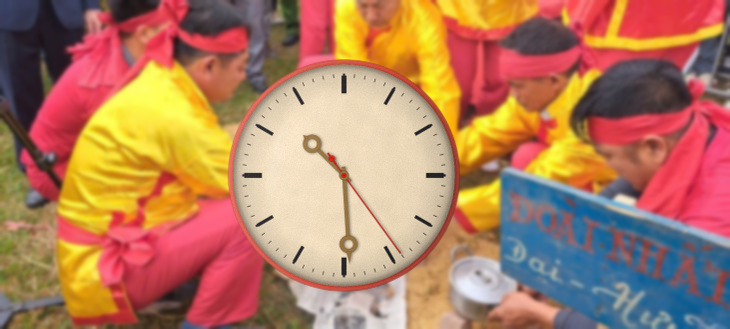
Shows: 10 h 29 min 24 s
